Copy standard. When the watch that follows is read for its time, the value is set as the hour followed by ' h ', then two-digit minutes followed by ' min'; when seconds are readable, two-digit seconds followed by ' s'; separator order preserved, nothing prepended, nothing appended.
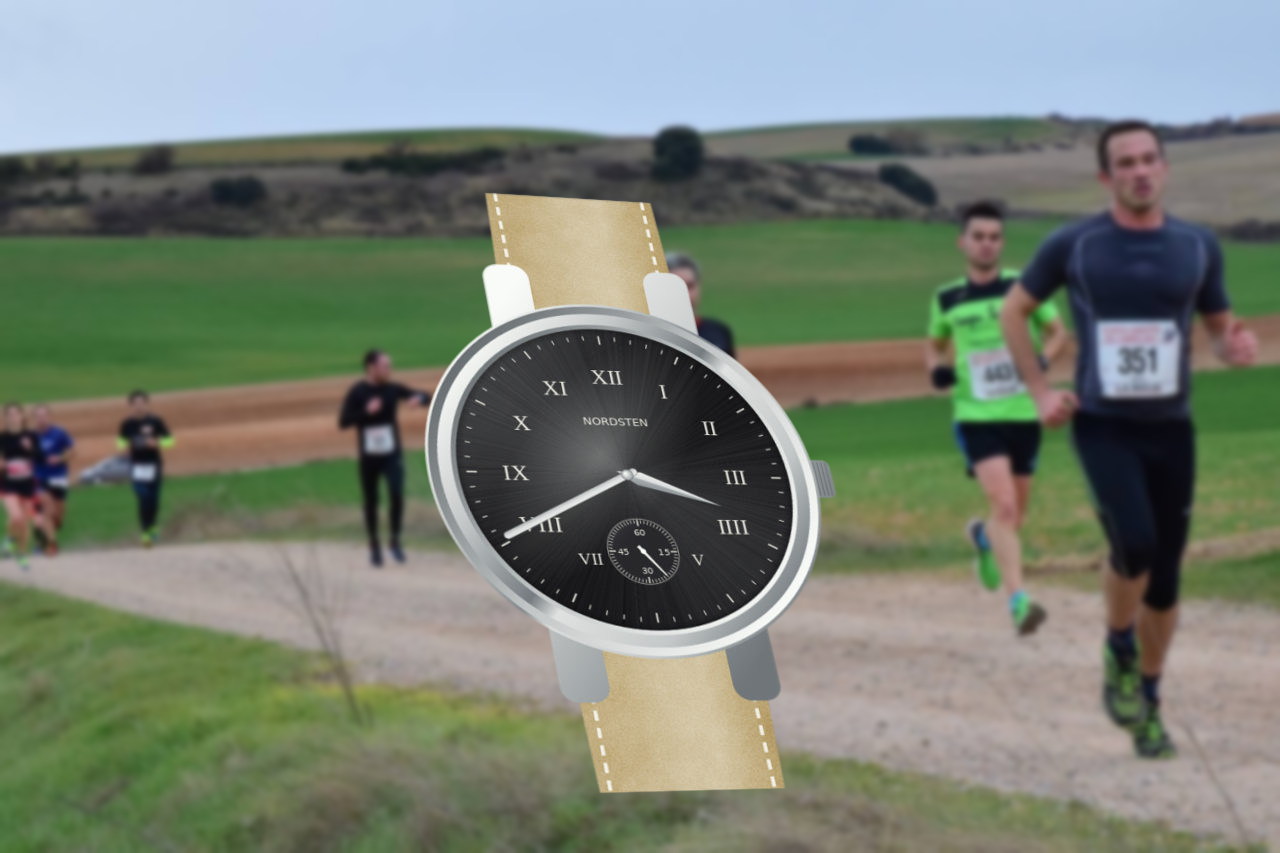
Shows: 3 h 40 min 24 s
